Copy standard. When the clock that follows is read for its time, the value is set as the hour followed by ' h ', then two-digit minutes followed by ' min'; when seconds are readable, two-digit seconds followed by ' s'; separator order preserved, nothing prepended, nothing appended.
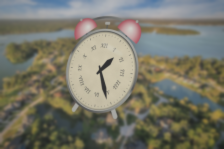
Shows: 1 h 26 min
